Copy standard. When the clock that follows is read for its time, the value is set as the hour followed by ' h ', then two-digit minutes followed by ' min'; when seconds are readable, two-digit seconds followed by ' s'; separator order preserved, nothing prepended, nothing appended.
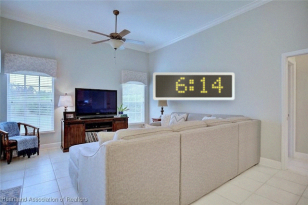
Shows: 6 h 14 min
